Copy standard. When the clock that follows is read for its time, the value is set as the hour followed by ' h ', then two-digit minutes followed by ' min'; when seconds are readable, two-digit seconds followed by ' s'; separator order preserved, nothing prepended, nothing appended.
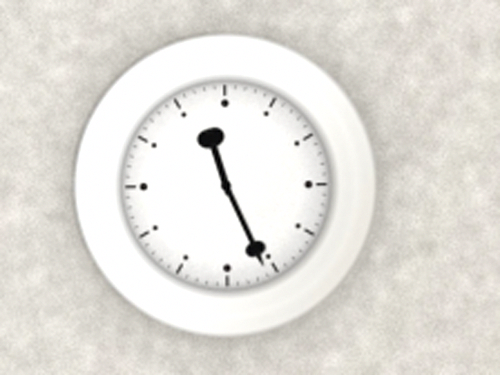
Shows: 11 h 26 min
